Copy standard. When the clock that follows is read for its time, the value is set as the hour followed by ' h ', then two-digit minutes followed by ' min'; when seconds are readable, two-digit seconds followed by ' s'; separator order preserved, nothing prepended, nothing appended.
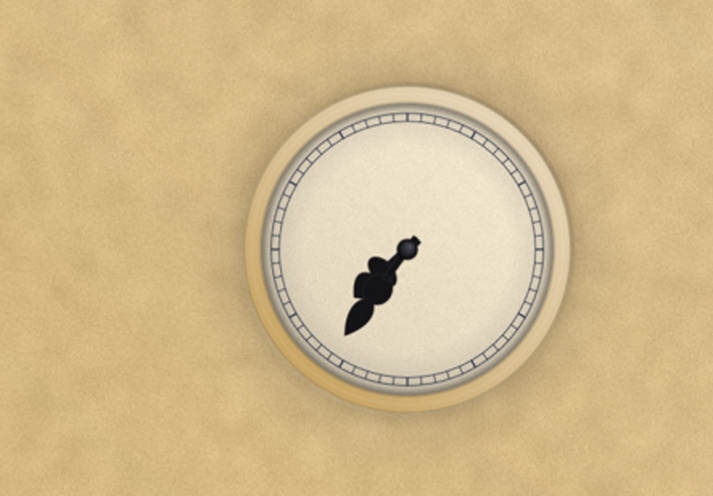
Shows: 7 h 36 min
